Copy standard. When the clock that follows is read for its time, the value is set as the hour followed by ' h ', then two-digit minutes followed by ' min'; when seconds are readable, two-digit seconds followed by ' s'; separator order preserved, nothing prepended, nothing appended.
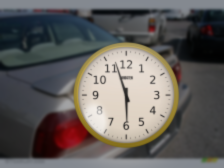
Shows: 5 h 57 min
